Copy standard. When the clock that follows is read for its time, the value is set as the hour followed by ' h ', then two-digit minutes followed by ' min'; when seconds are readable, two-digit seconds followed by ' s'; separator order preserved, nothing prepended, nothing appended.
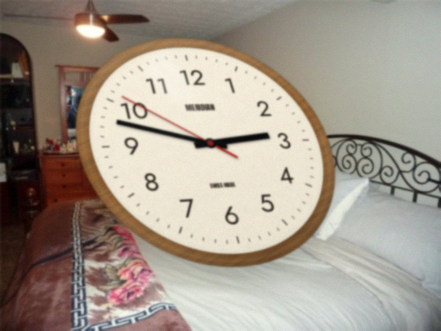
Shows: 2 h 47 min 51 s
